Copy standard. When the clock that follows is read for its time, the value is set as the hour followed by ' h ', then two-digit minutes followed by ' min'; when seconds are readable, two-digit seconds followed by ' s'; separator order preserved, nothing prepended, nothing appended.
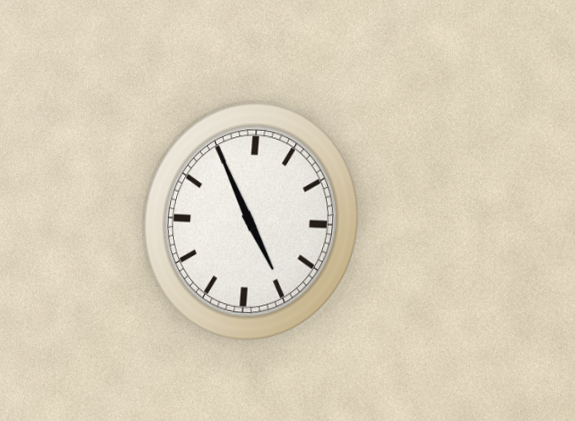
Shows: 4 h 55 min
